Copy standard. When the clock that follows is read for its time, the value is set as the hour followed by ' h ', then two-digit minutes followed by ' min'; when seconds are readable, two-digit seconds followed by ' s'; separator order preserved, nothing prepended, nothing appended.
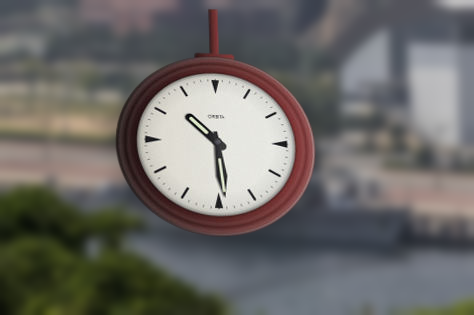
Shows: 10 h 29 min
